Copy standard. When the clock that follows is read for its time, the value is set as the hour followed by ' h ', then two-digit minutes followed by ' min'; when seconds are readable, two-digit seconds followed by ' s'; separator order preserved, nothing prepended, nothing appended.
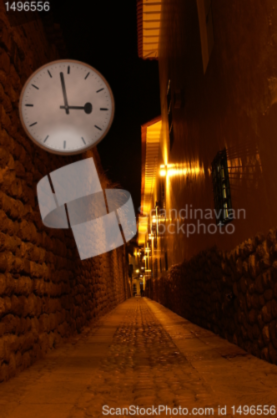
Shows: 2 h 58 min
